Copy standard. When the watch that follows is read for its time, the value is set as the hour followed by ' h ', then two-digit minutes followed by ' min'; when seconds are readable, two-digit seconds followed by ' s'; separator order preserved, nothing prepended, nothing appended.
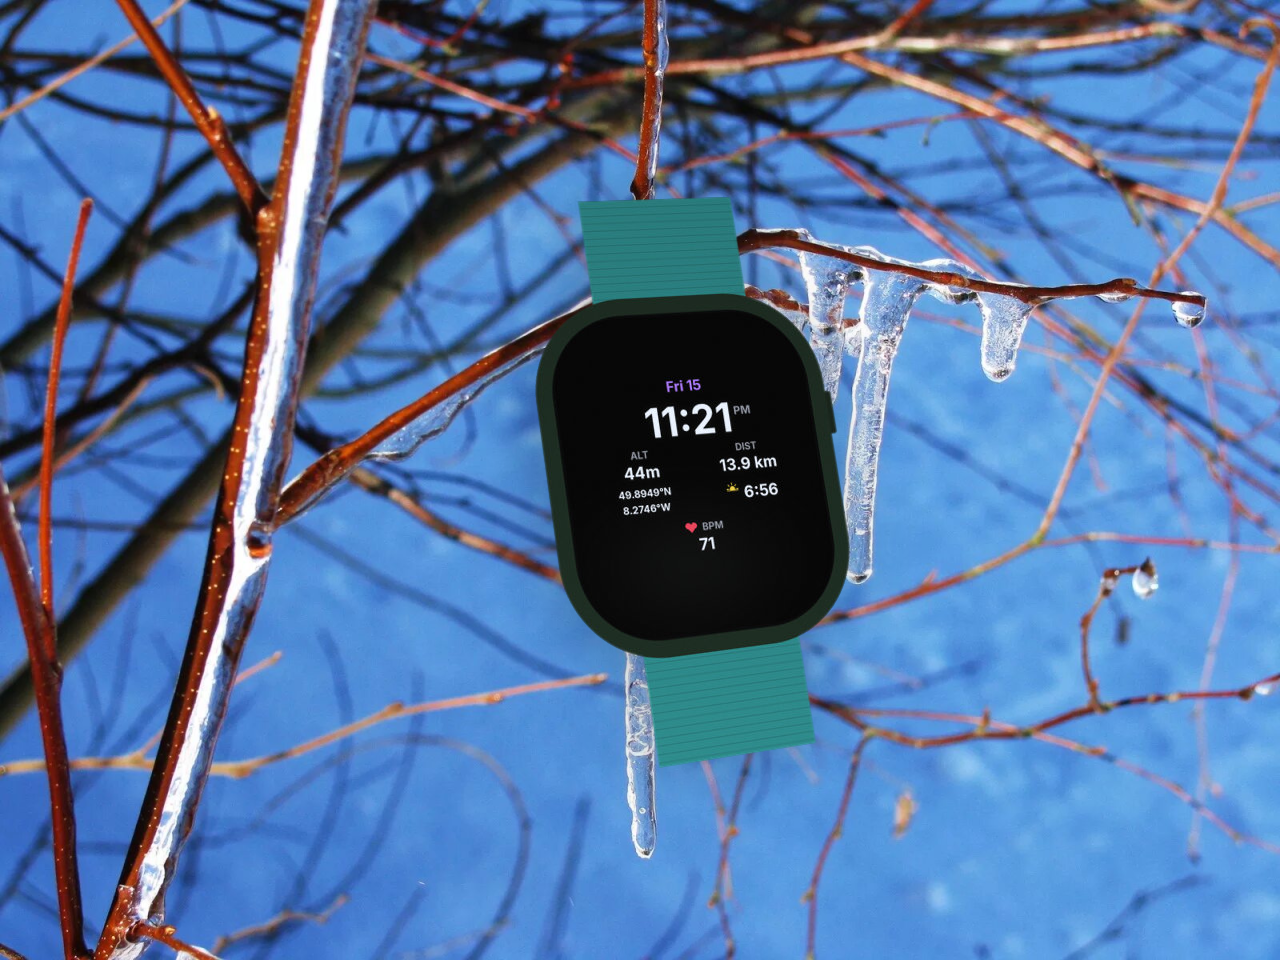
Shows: 11 h 21 min
